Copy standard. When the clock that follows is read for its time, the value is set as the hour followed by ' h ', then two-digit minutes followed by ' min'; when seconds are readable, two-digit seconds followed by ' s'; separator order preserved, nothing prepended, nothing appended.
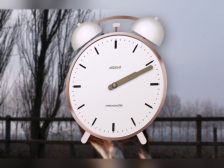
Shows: 2 h 11 min
